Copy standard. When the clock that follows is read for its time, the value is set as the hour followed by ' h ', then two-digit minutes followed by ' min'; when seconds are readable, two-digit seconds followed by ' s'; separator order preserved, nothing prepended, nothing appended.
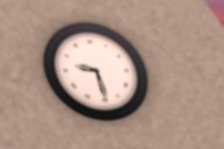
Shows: 9 h 29 min
